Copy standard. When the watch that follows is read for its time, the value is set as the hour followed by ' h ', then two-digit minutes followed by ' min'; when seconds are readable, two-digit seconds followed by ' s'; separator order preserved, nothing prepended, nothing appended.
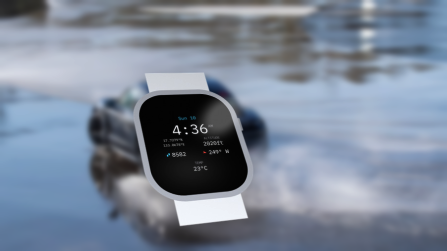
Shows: 4 h 36 min
